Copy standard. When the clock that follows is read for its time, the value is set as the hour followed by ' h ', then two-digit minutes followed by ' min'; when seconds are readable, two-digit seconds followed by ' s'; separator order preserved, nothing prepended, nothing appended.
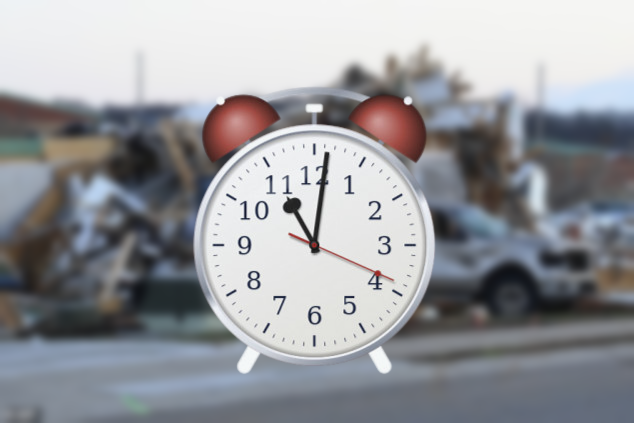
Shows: 11 h 01 min 19 s
